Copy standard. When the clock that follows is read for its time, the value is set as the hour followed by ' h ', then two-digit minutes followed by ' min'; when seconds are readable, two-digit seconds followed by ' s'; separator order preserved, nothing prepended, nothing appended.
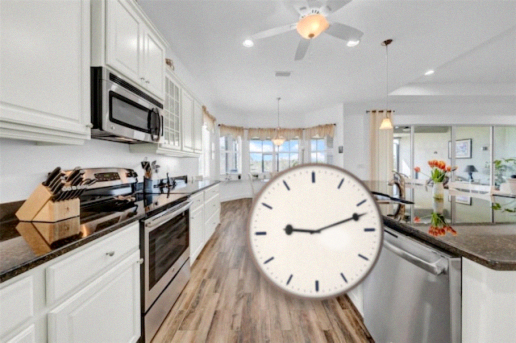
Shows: 9 h 12 min
